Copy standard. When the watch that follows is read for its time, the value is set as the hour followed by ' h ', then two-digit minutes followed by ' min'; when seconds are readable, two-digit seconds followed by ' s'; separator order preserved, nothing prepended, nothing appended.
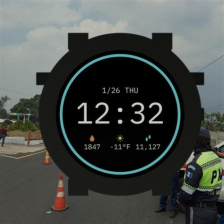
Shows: 12 h 32 min
